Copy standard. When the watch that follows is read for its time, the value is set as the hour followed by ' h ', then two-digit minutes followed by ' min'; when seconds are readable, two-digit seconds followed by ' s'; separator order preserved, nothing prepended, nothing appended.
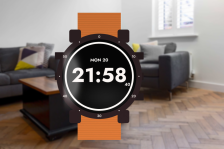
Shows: 21 h 58 min
